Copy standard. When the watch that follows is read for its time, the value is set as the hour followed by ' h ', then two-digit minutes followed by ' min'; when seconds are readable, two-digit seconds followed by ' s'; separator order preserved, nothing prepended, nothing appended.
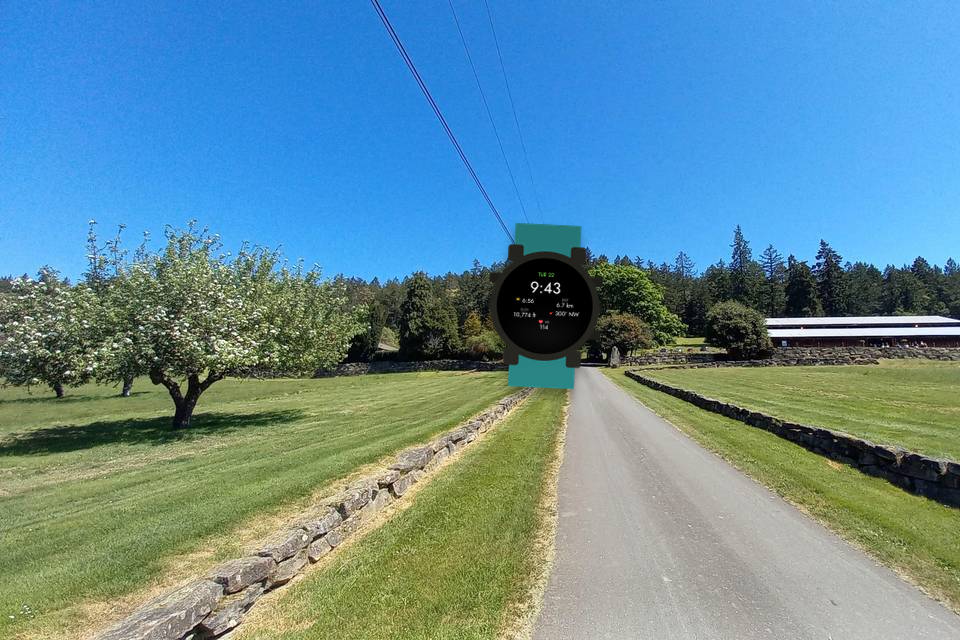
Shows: 9 h 43 min
